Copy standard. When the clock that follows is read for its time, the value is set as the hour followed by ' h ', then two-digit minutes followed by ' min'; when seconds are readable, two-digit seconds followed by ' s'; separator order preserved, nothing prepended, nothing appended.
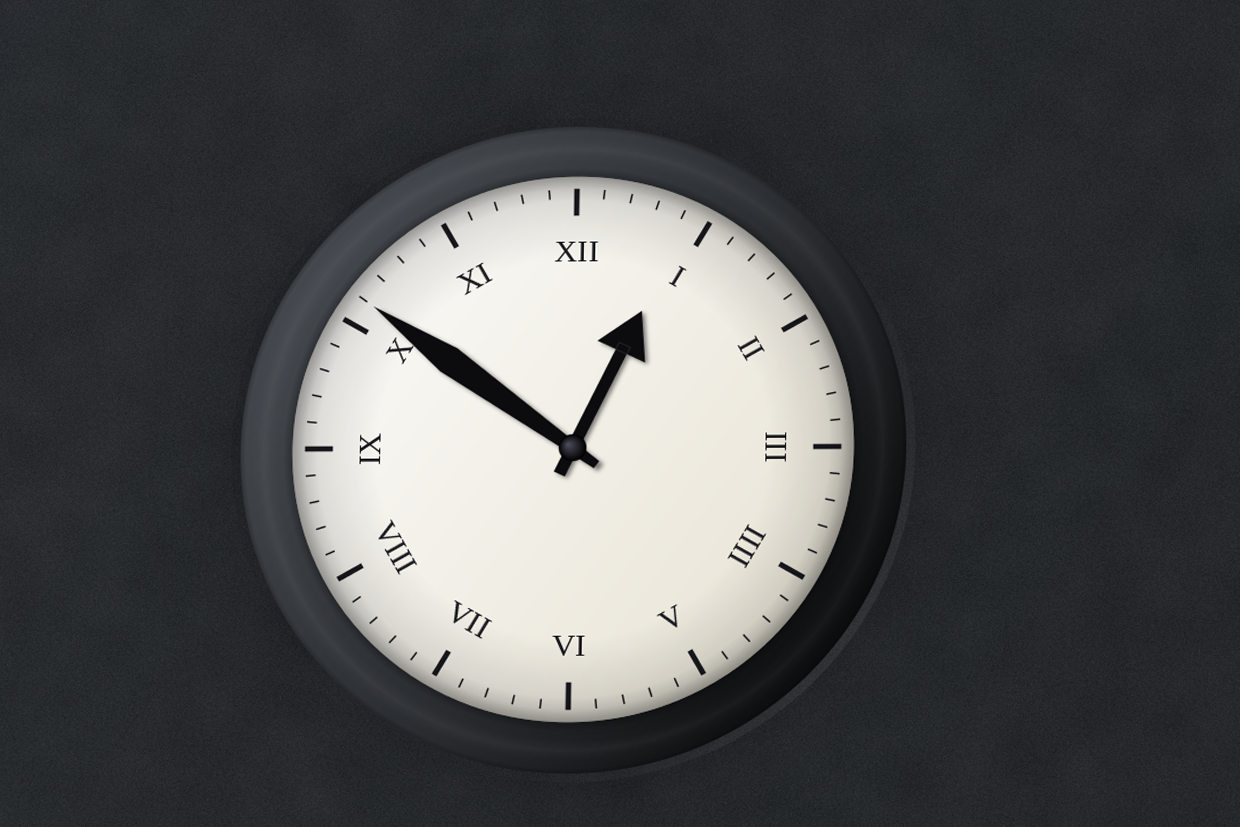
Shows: 12 h 51 min
